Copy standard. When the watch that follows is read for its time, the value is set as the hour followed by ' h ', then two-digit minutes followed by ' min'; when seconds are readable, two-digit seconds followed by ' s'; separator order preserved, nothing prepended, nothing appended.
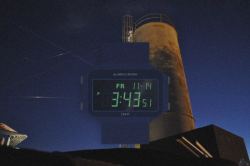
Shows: 3 h 43 min 51 s
